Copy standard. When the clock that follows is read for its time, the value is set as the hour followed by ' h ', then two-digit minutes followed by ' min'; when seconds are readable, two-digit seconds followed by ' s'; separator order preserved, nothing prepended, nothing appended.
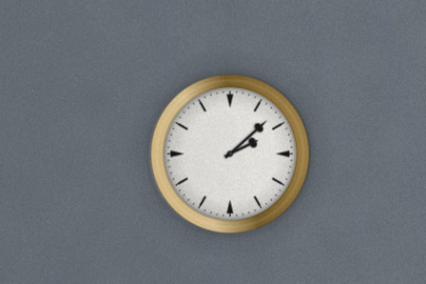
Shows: 2 h 08 min
